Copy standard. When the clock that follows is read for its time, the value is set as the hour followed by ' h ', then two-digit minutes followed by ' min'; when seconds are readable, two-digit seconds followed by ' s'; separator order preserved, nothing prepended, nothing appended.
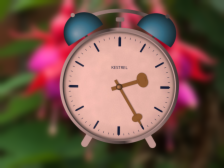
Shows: 2 h 25 min
